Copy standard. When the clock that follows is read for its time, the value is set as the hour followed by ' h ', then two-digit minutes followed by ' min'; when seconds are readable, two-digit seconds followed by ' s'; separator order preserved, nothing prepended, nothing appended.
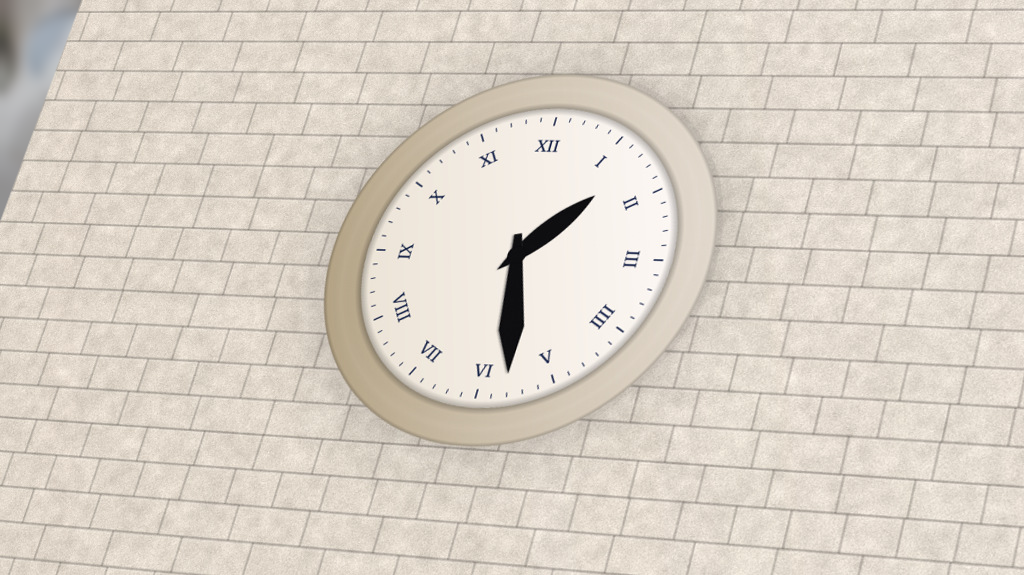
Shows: 1 h 28 min
